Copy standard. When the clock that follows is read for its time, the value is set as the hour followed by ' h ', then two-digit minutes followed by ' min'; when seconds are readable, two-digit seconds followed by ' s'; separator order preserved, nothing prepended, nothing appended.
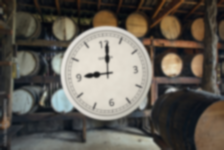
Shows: 9 h 01 min
